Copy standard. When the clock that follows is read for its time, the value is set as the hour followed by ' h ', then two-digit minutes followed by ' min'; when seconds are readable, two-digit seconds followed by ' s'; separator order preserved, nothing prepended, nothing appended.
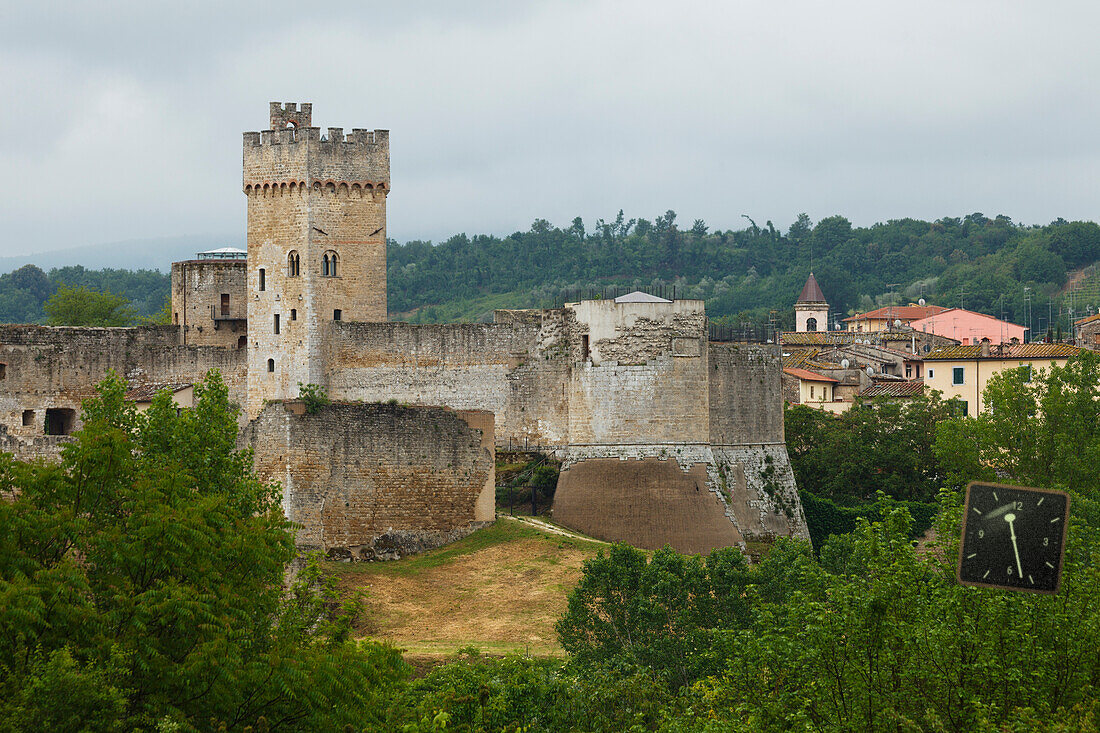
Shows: 11 h 27 min
